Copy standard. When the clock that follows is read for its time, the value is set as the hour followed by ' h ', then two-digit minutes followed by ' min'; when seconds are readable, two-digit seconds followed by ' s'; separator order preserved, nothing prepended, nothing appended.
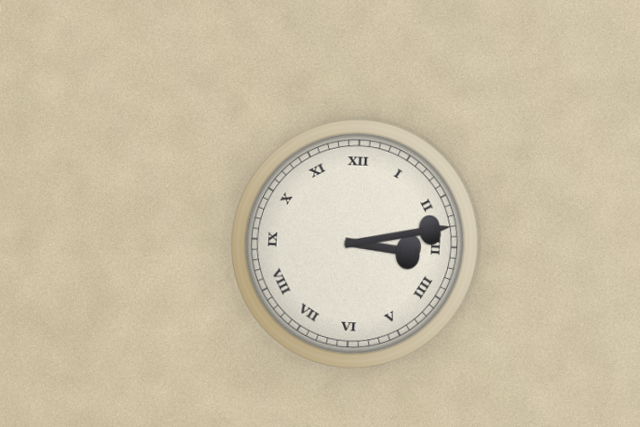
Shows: 3 h 13 min
